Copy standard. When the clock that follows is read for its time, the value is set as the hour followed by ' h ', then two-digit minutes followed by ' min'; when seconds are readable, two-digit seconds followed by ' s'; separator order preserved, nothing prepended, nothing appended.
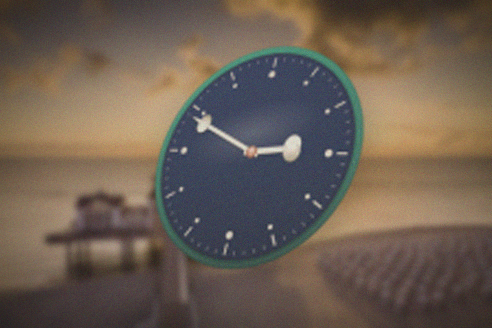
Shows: 2 h 49 min
